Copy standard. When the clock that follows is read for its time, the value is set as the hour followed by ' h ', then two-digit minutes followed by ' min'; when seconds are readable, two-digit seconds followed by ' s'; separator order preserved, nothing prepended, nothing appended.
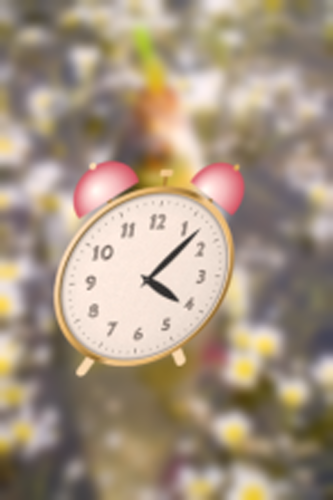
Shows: 4 h 07 min
